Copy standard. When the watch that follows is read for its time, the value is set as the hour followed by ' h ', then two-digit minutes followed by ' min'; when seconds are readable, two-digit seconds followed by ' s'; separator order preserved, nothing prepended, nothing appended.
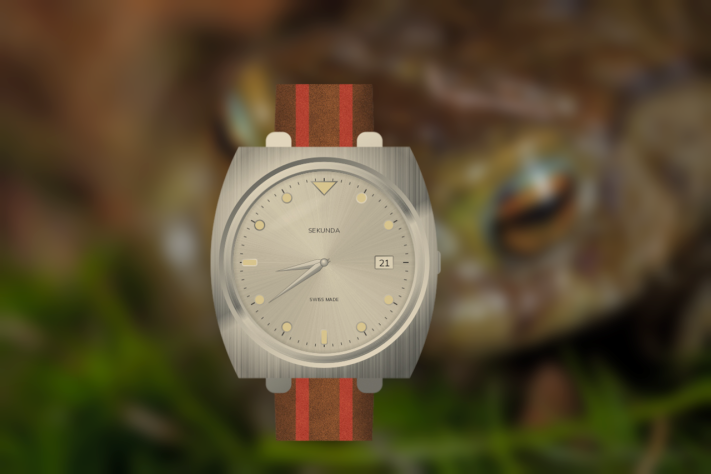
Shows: 8 h 39 min
